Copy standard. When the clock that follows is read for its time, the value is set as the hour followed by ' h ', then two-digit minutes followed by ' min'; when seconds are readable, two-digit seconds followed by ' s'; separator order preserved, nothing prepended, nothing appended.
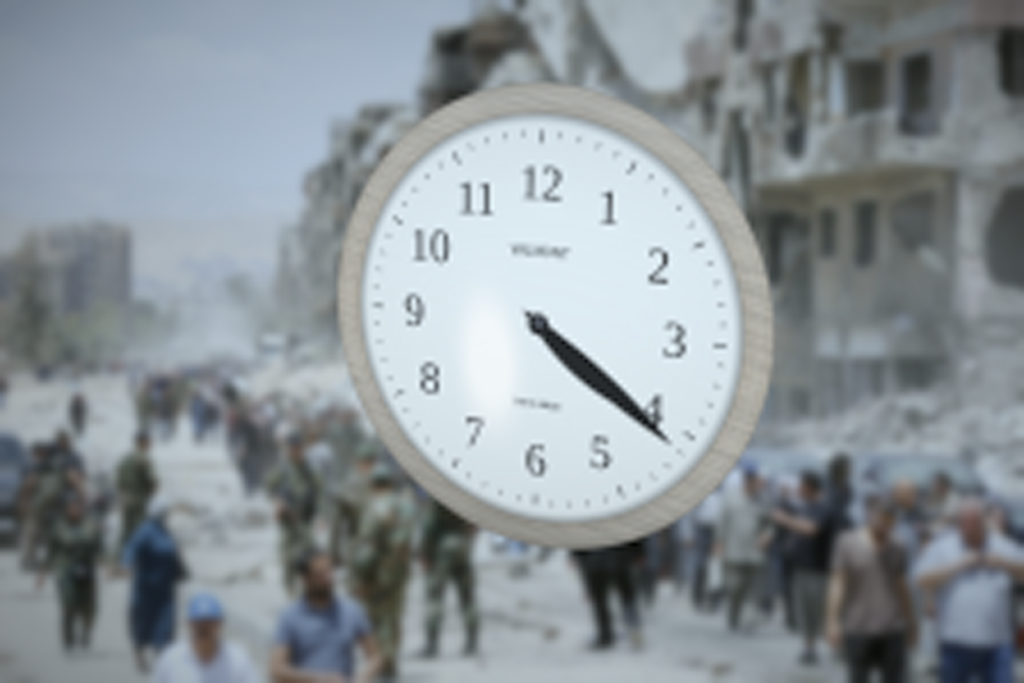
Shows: 4 h 21 min
